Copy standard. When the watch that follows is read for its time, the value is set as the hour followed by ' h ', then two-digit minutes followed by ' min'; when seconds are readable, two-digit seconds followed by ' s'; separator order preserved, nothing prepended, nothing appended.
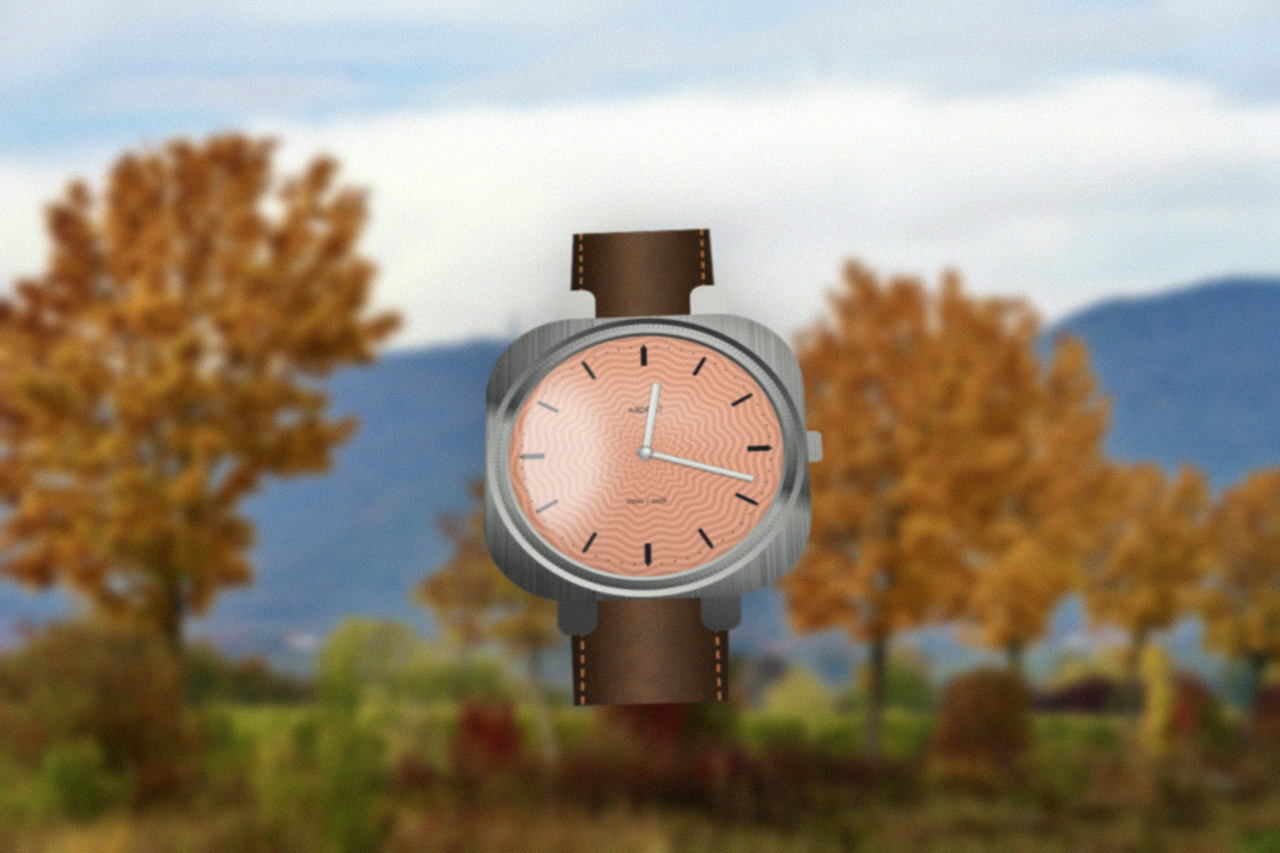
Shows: 12 h 18 min
